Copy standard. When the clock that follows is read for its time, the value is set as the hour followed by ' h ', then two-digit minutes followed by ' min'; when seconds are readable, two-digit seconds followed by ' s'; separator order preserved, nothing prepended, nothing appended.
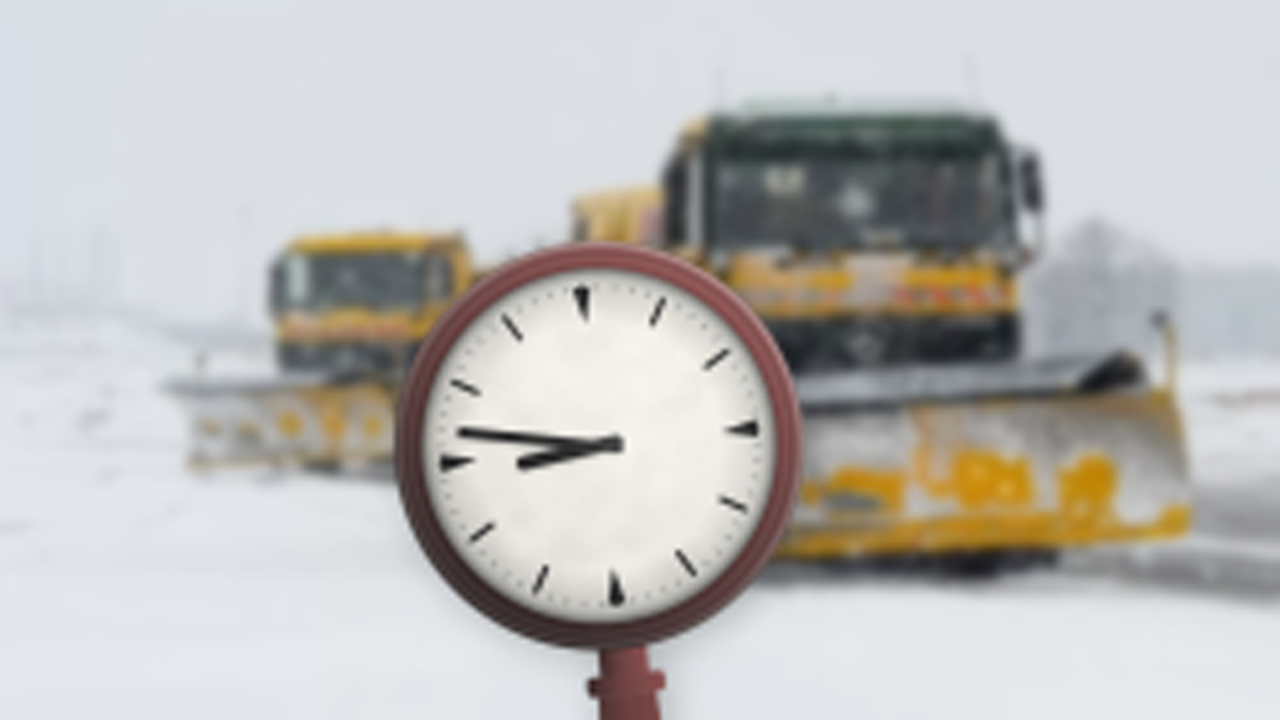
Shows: 8 h 47 min
